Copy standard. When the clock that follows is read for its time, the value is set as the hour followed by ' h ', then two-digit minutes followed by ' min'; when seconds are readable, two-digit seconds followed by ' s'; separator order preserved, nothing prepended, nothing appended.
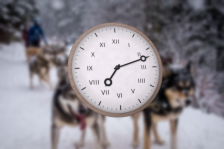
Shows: 7 h 12 min
